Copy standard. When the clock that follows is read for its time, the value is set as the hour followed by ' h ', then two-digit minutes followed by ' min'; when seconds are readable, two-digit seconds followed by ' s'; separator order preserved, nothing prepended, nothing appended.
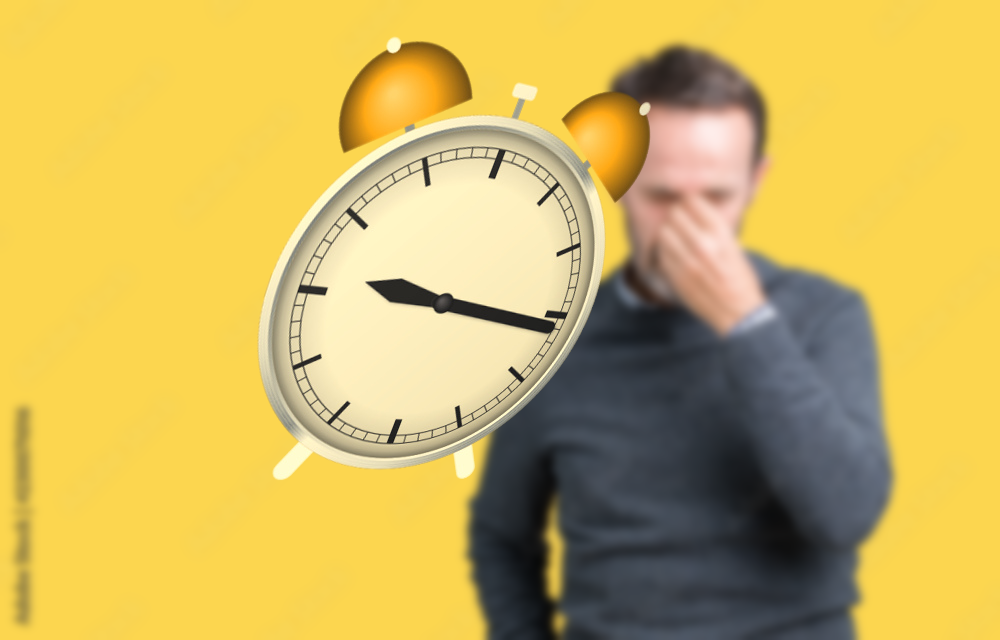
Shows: 9 h 16 min
